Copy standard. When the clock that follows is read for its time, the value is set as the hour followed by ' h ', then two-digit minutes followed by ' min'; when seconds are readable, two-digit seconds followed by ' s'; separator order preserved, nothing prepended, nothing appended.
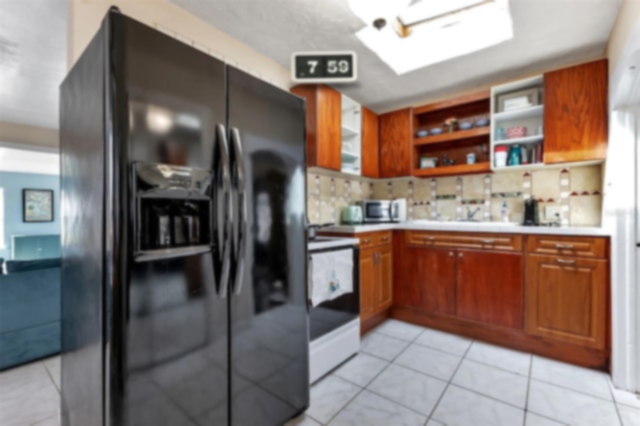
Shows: 7 h 59 min
